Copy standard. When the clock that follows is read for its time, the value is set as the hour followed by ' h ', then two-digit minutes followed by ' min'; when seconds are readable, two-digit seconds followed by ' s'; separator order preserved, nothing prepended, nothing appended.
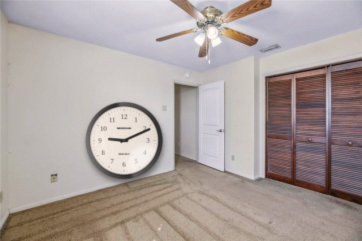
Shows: 9 h 11 min
